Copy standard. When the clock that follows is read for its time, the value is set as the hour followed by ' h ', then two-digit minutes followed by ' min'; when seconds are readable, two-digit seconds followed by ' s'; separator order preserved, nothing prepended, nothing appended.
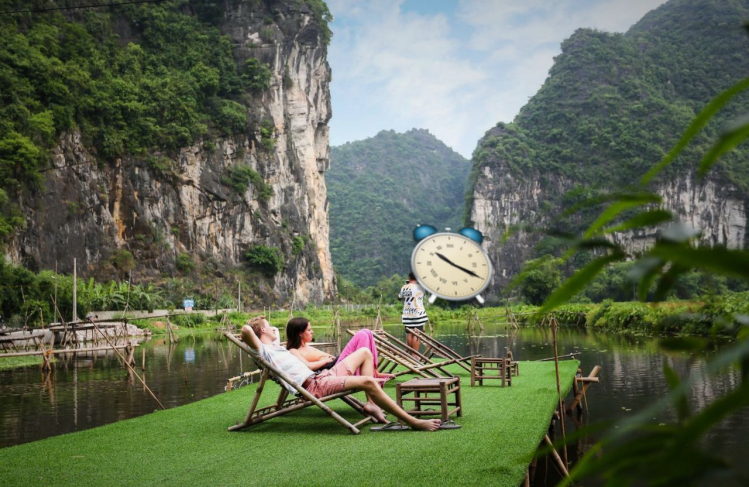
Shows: 10 h 20 min
